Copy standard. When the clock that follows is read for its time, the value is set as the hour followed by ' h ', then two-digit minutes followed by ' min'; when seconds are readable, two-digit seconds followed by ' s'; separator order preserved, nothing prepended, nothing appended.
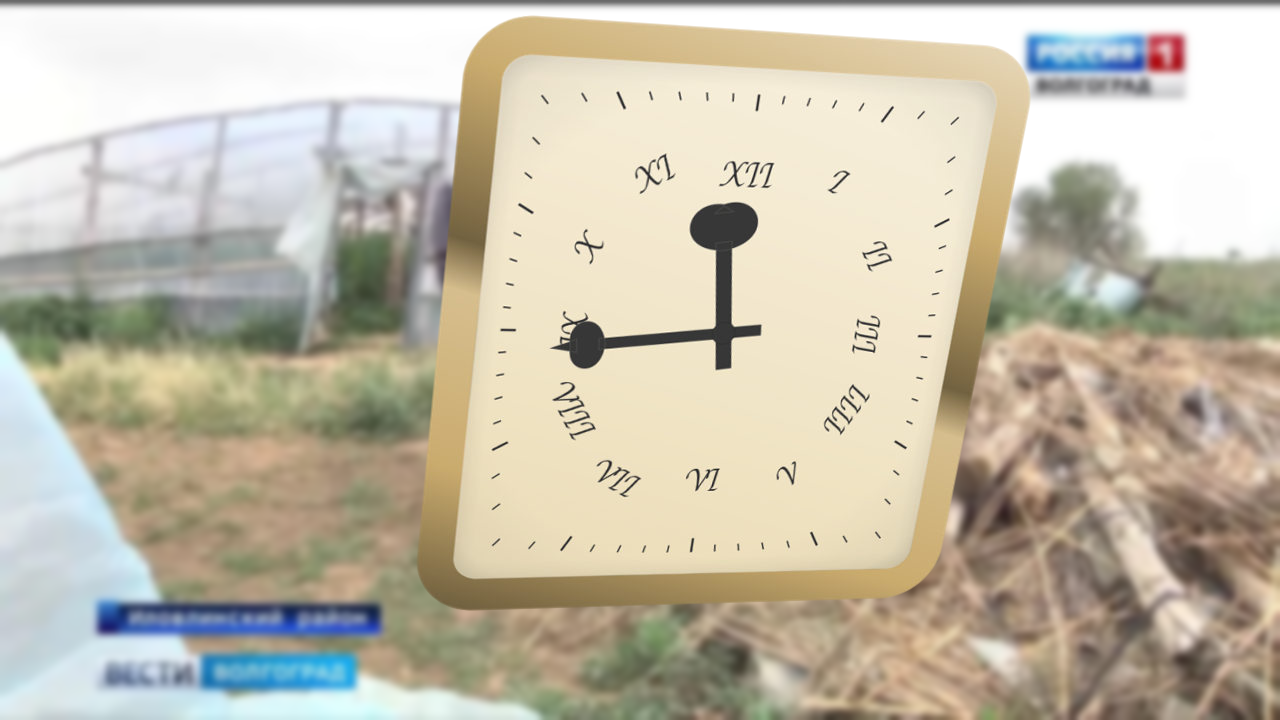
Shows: 11 h 44 min
